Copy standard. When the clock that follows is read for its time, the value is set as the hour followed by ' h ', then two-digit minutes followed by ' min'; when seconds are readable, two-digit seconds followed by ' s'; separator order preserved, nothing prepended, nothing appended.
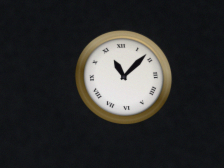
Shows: 11 h 08 min
